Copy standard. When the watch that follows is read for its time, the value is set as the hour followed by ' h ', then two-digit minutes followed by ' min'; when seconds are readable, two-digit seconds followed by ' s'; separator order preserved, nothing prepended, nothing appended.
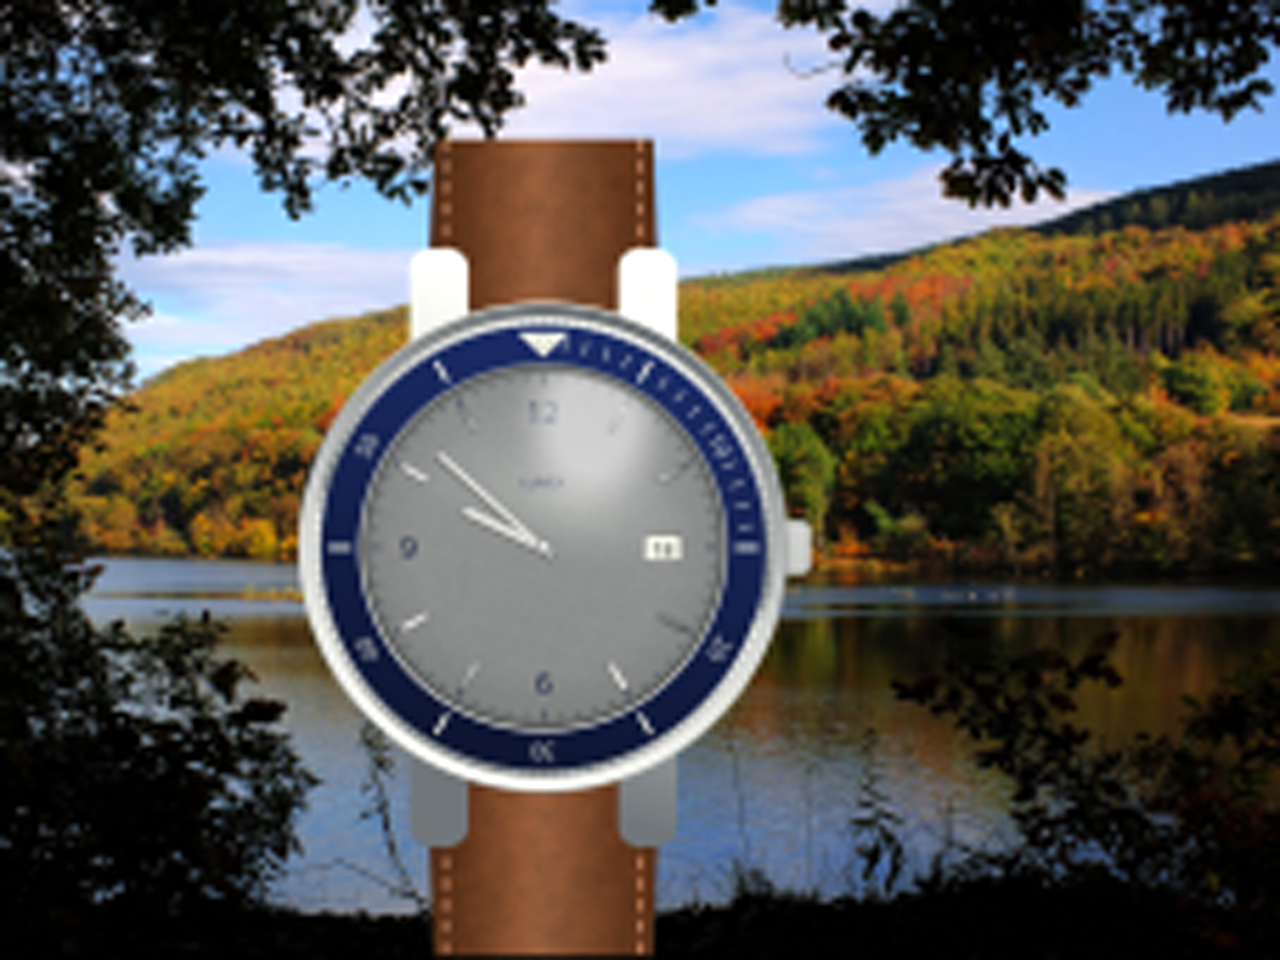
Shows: 9 h 52 min
